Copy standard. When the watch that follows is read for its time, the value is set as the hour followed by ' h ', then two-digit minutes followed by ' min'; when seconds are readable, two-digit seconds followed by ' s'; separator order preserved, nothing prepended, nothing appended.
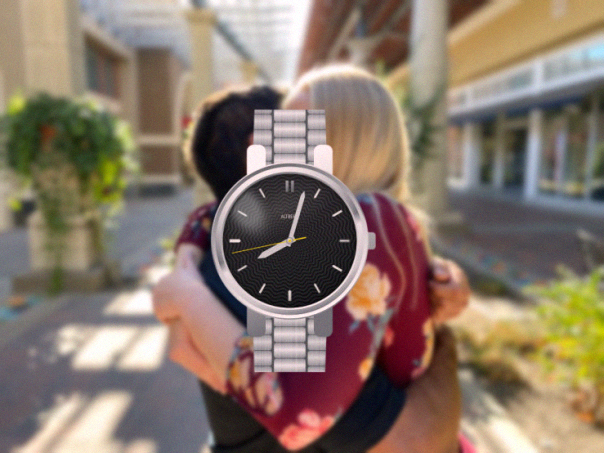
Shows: 8 h 02 min 43 s
